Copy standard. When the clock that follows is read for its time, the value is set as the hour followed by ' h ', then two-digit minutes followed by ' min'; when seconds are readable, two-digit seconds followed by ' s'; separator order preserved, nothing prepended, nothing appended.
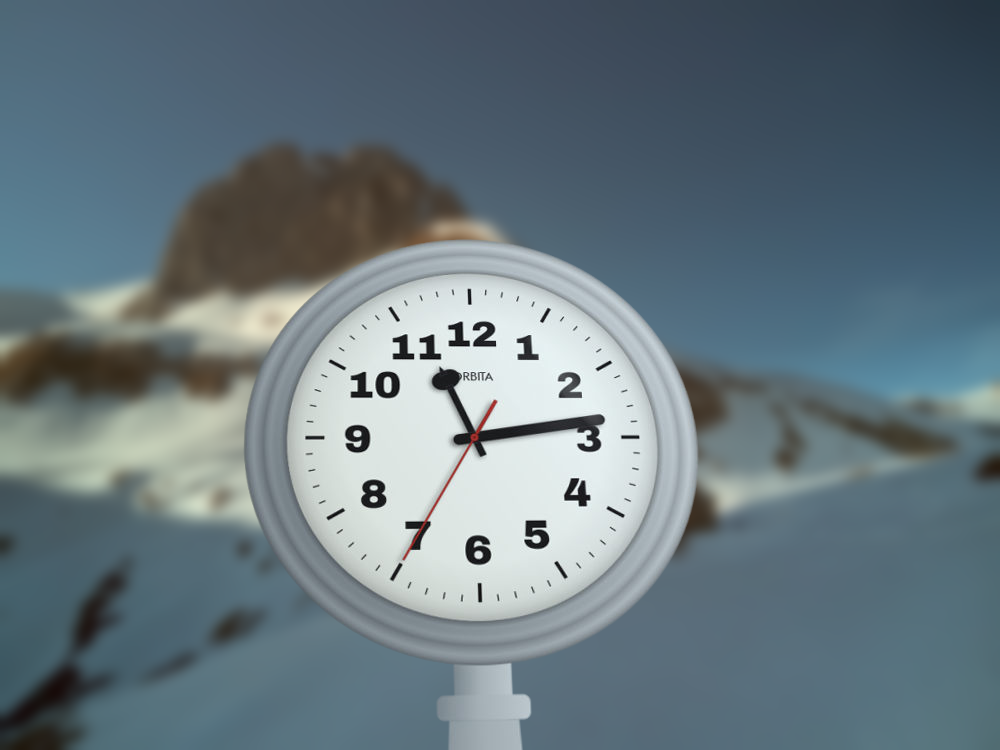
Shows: 11 h 13 min 35 s
